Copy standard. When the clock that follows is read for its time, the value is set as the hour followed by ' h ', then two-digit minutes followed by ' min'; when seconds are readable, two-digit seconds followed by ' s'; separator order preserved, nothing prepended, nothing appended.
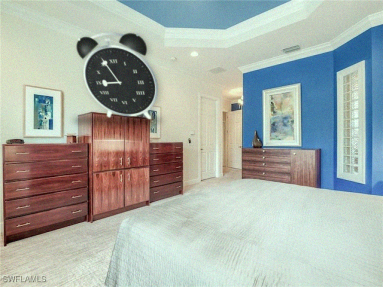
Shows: 8 h 56 min
